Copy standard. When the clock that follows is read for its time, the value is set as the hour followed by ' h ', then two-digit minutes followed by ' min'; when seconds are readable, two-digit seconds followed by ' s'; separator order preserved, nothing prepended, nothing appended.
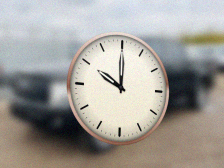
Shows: 10 h 00 min
